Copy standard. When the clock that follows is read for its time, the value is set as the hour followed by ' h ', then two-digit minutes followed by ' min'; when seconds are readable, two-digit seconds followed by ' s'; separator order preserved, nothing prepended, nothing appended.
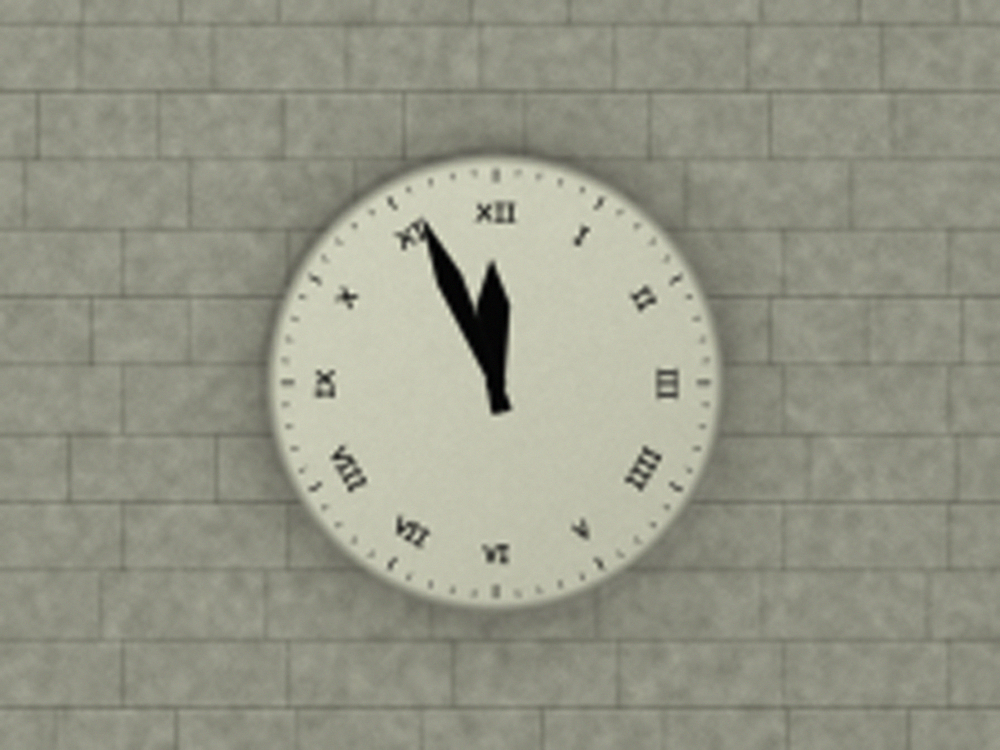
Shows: 11 h 56 min
